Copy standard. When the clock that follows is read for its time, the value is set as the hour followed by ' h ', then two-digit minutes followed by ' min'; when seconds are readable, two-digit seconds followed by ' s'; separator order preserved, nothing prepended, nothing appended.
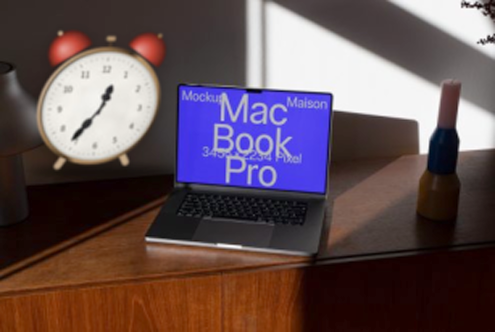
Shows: 12 h 36 min
